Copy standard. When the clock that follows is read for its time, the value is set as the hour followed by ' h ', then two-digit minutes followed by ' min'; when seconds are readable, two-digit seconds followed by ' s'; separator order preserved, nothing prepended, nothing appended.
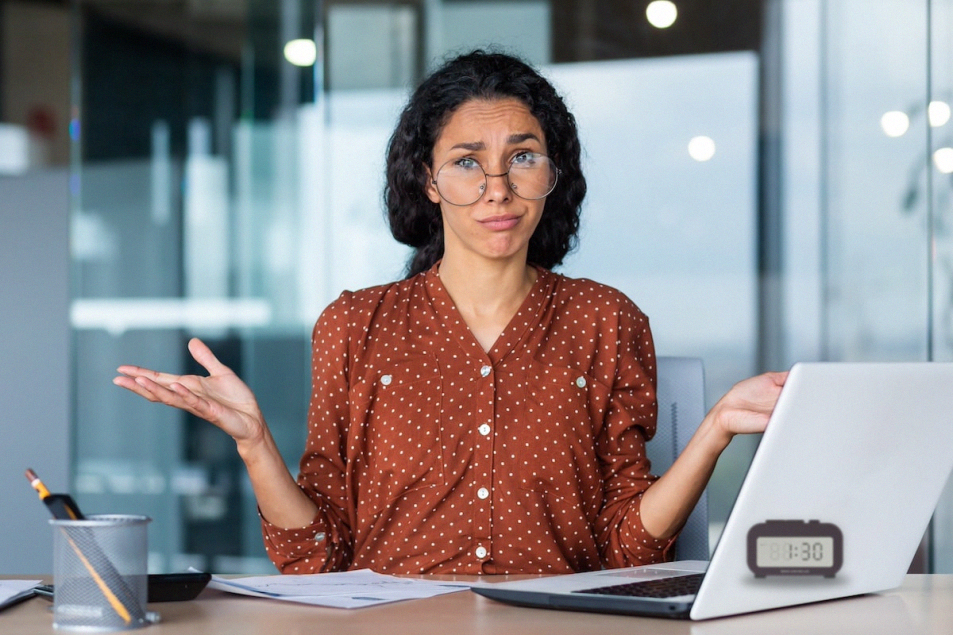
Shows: 1 h 30 min
